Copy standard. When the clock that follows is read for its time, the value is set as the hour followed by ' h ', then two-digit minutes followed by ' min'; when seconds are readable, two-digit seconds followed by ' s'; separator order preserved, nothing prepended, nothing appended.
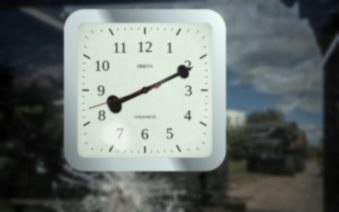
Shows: 8 h 10 min 42 s
